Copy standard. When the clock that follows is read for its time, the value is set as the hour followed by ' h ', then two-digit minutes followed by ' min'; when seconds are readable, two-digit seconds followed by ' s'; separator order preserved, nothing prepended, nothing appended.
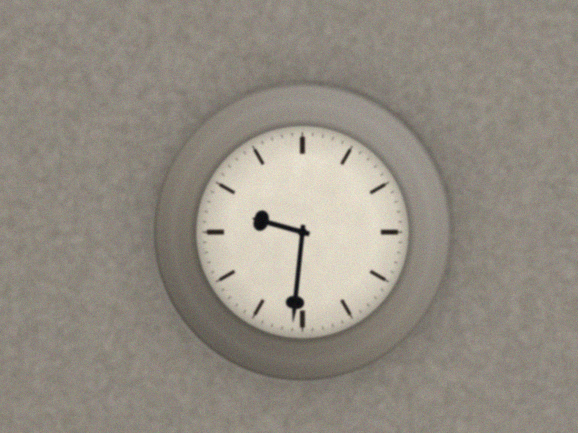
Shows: 9 h 31 min
